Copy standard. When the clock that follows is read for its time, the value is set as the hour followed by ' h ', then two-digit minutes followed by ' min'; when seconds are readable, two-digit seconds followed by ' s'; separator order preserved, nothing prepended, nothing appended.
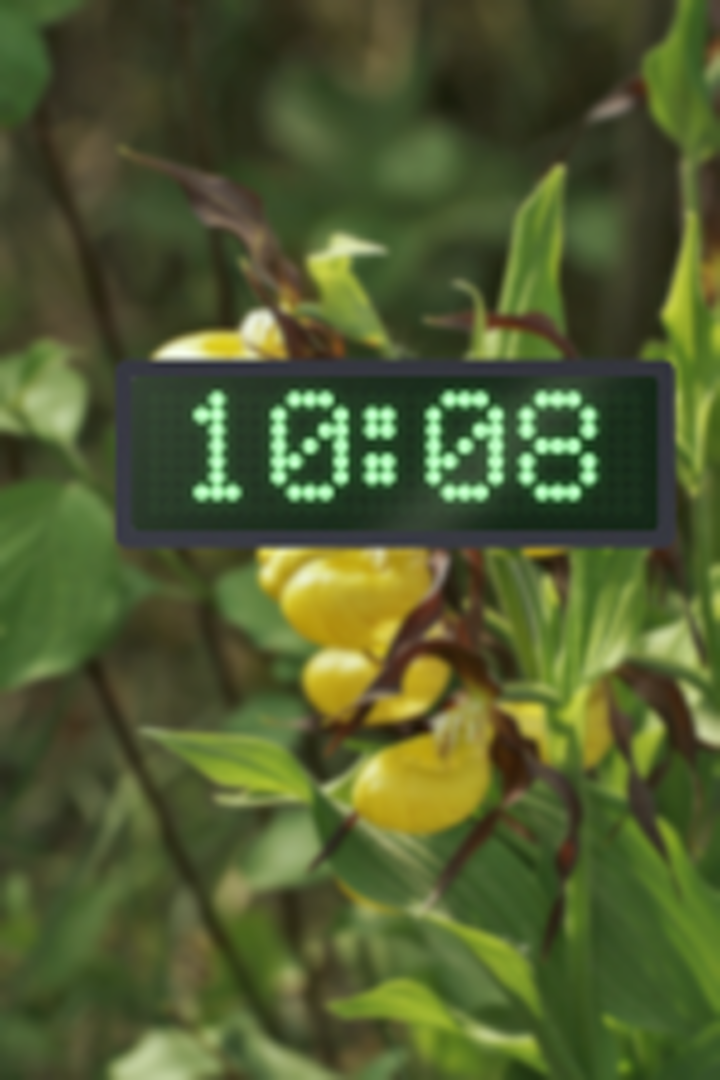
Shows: 10 h 08 min
